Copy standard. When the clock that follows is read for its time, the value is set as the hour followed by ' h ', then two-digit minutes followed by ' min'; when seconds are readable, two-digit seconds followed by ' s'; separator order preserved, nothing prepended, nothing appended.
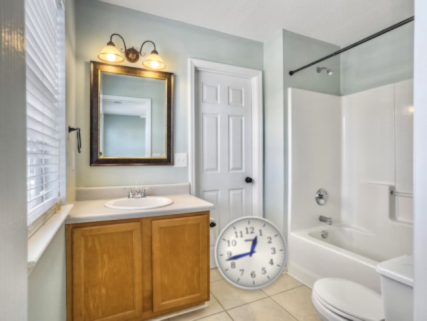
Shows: 12 h 43 min
